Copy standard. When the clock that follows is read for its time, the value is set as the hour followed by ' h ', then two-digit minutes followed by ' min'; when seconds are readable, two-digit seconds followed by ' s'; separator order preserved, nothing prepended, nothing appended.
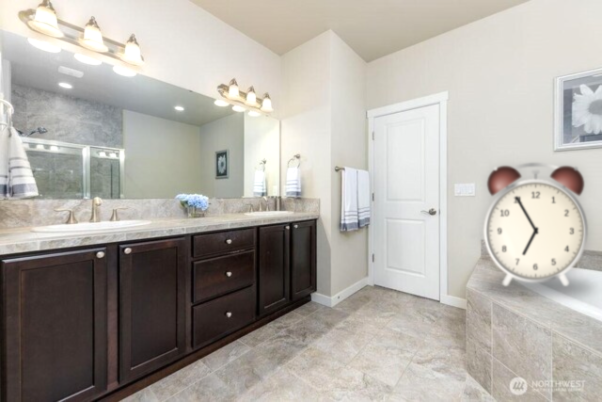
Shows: 6 h 55 min
